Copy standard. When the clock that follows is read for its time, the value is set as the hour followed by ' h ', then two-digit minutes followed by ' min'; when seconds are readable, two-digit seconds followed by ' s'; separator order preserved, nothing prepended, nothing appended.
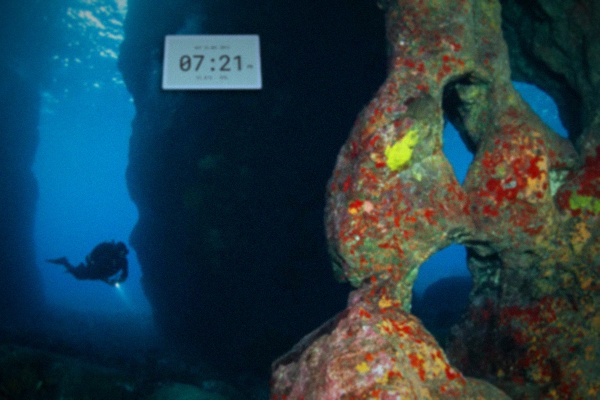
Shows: 7 h 21 min
